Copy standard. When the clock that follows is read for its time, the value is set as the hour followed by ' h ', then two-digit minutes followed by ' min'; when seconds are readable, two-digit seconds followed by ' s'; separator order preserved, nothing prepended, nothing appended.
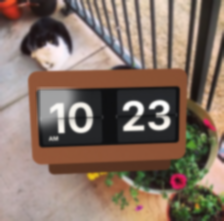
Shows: 10 h 23 min
